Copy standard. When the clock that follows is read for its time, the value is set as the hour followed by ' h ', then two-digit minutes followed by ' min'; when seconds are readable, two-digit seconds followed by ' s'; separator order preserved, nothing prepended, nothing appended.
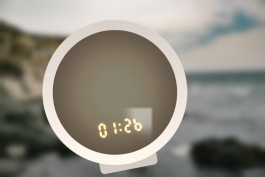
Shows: 1 h 26 min
